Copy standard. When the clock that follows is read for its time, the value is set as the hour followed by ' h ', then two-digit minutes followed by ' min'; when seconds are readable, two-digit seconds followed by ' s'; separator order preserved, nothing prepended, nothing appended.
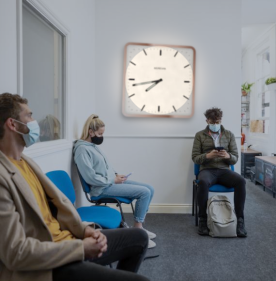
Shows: 7 h 43 min
